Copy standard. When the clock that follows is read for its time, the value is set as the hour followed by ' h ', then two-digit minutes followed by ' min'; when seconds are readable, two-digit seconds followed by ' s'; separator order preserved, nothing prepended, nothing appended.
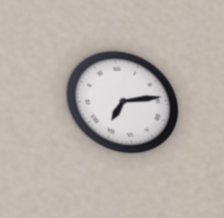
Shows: 7 h 14 min
